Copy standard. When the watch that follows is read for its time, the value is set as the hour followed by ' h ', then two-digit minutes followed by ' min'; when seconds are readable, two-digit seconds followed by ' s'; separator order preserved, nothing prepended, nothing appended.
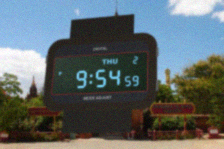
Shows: 9 h 54 min 59 s
